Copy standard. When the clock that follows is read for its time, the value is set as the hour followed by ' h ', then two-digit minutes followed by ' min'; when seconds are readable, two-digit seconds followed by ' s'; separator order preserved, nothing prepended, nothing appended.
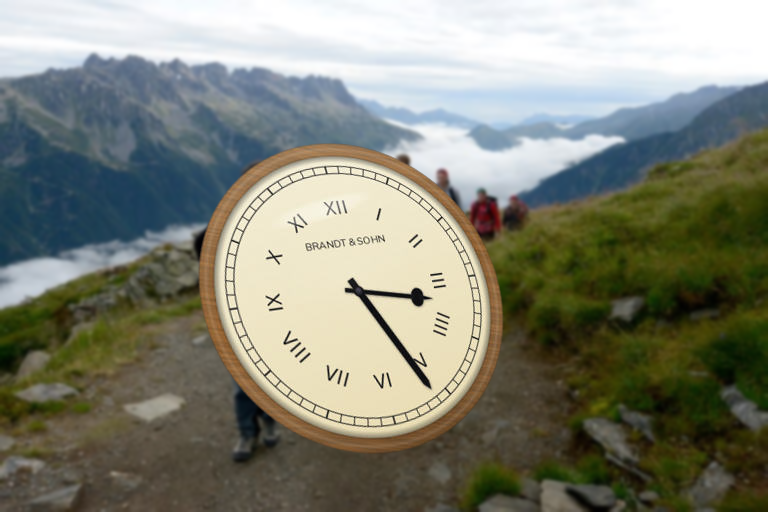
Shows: 3 h 26 min
